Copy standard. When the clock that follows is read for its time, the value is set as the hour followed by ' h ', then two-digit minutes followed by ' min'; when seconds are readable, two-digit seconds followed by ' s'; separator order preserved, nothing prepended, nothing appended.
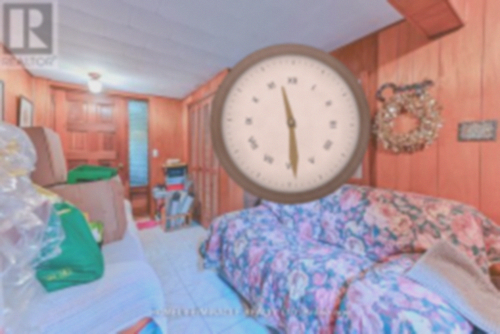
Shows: 11 h 29 min
